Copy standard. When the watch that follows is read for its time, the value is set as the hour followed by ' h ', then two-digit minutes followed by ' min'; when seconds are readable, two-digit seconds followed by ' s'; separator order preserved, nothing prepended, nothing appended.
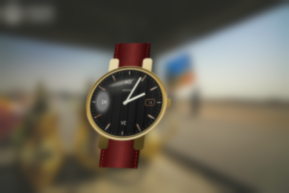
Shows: 2 h 04 min
